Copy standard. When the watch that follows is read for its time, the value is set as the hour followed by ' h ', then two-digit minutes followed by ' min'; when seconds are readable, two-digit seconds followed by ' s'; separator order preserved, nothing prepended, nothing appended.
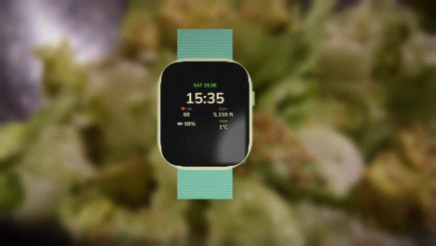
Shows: 15 h 35 min
